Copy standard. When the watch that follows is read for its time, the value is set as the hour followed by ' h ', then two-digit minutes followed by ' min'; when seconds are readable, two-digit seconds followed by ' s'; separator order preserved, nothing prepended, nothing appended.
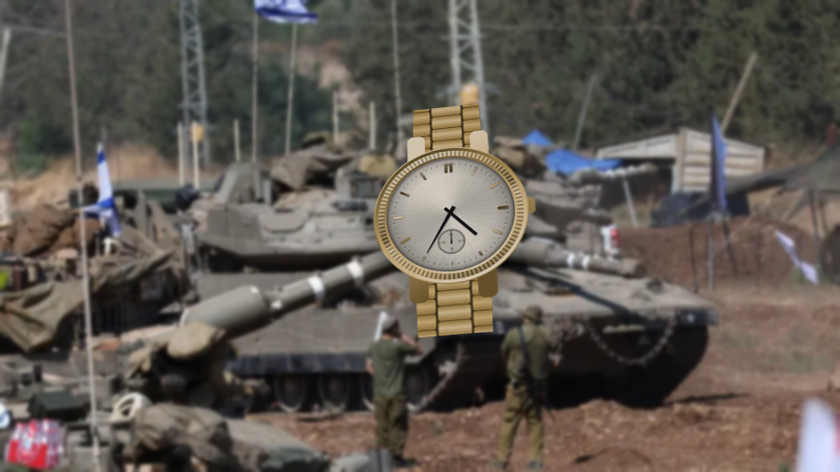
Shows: 4 h 35 min
